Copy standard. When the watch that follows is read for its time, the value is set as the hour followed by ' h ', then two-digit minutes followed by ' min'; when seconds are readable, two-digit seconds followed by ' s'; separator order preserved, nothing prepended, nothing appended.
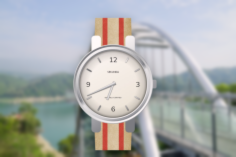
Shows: 6 h 41 min
